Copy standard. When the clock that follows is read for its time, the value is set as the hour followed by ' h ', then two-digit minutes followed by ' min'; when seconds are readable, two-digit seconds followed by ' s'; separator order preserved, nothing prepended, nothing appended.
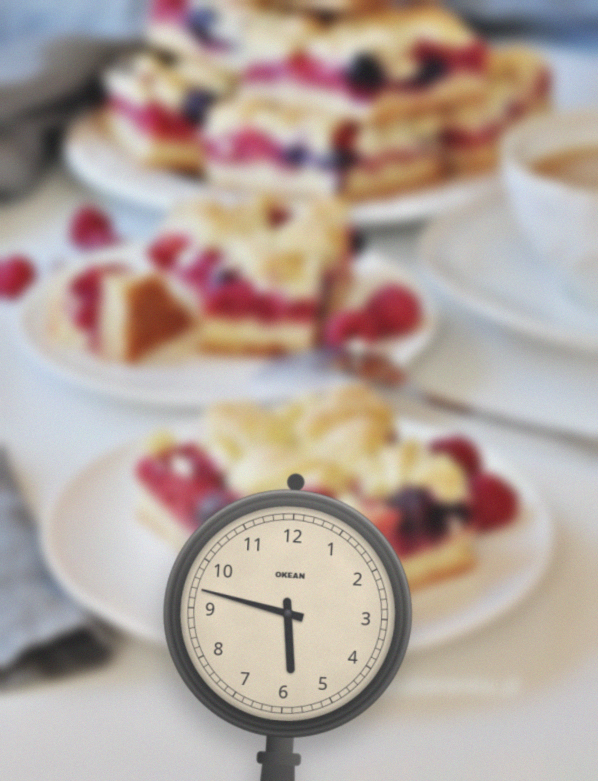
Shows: 5 h 47 min
